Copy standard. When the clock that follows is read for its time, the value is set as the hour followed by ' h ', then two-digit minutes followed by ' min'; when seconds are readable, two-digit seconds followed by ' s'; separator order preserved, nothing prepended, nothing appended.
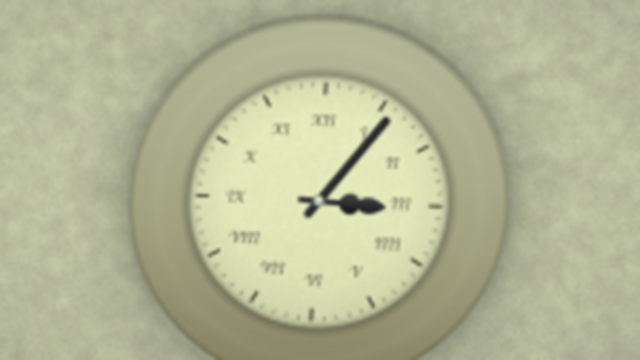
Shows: 3 h 06 min
